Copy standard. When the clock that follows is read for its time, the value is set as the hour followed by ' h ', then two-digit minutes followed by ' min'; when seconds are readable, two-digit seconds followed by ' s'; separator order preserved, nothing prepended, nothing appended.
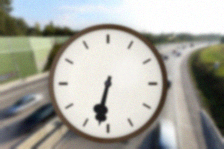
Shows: 6 h 32 min
